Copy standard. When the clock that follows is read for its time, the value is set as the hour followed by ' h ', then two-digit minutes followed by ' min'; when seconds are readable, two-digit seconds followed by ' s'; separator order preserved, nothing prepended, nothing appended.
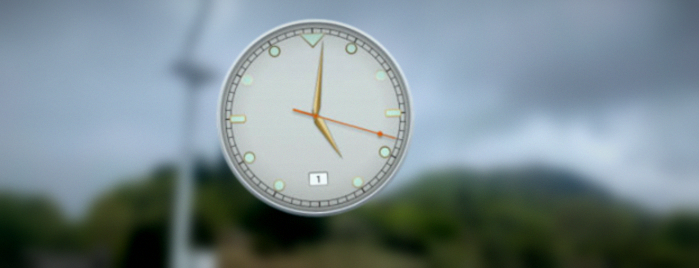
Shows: 5 h 01 min 18 s
